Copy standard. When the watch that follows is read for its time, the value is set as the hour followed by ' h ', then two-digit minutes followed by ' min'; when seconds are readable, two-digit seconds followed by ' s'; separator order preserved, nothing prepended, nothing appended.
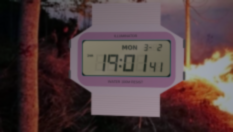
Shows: 19 h 01 min
